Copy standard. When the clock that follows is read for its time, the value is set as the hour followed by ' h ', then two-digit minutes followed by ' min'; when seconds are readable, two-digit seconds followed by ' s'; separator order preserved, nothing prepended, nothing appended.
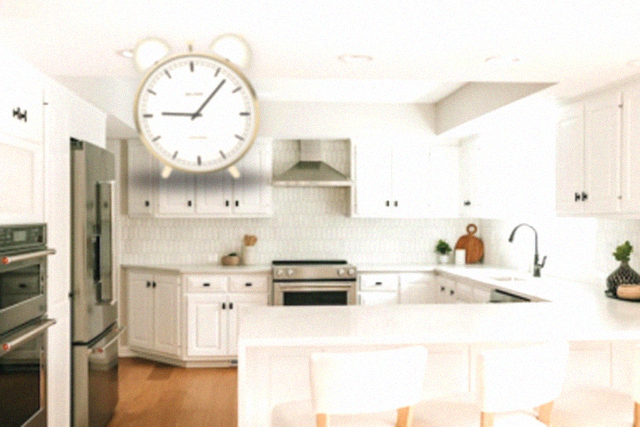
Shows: 9 h 07 min
